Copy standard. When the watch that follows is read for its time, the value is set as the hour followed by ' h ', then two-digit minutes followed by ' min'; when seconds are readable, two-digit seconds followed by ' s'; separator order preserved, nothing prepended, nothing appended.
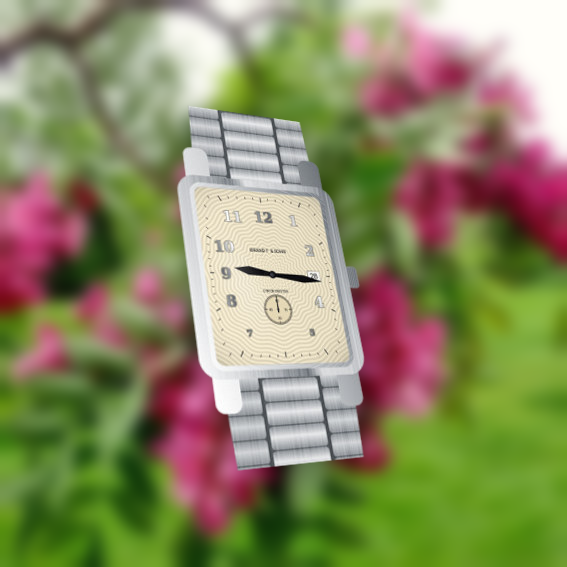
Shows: 9 h 16 min
